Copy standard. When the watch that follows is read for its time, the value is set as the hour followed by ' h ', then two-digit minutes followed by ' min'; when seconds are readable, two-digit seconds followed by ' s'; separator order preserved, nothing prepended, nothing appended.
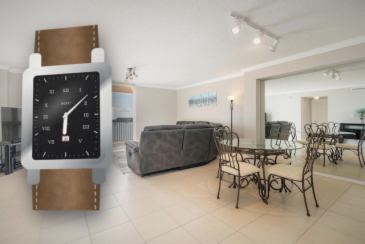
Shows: 6 h 08 min
